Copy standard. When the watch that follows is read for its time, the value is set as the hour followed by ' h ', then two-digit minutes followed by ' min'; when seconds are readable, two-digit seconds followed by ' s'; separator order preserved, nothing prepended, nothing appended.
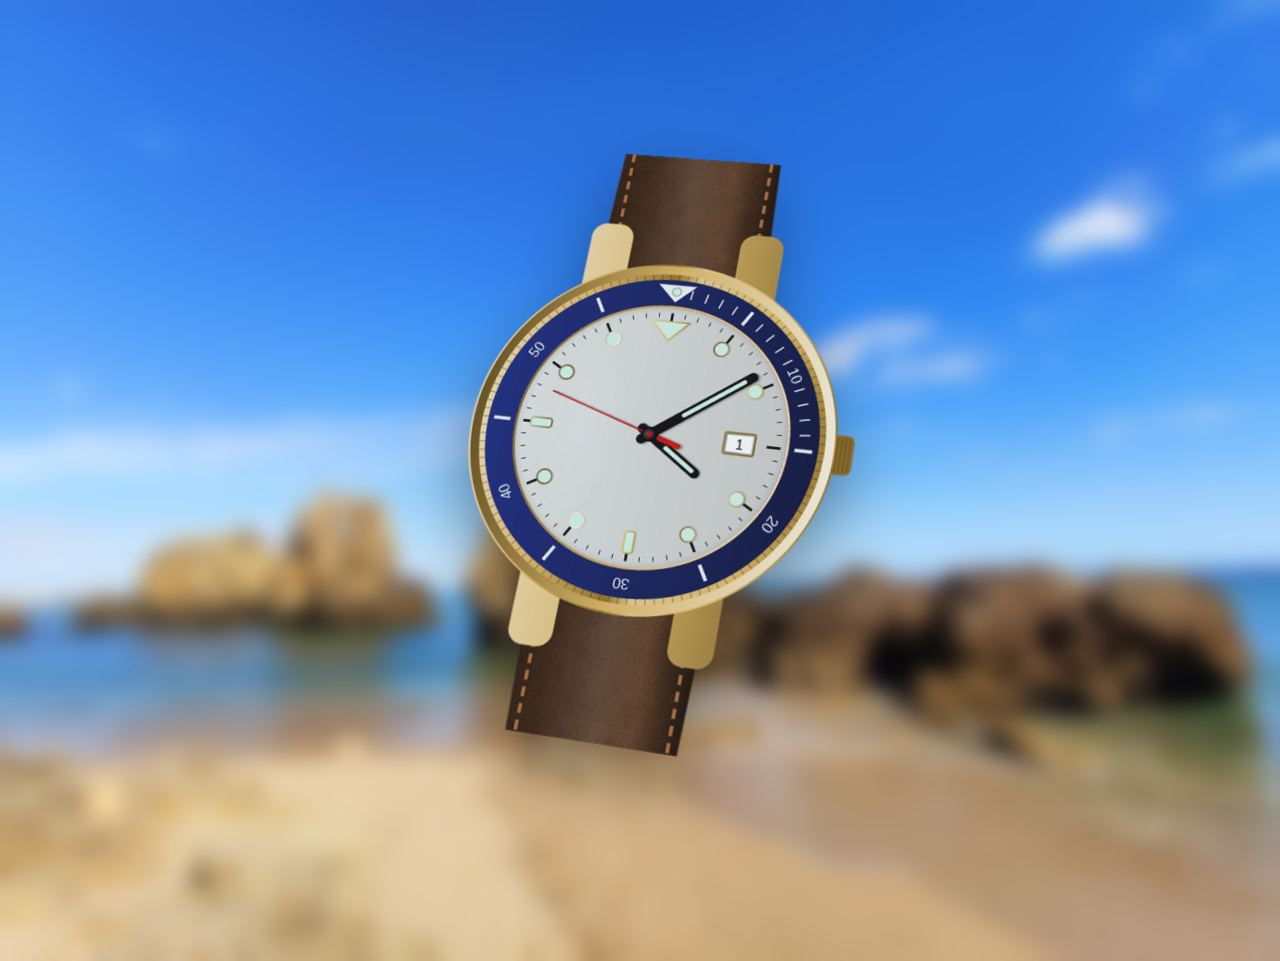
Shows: 4 h 08 min 48 s
